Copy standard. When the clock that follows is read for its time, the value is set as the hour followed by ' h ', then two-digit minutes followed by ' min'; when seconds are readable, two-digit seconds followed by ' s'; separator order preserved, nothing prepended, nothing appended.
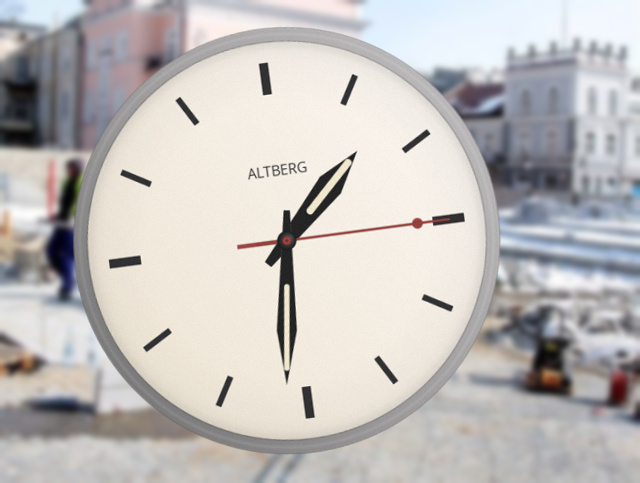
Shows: 1 h 31 min 15 s
